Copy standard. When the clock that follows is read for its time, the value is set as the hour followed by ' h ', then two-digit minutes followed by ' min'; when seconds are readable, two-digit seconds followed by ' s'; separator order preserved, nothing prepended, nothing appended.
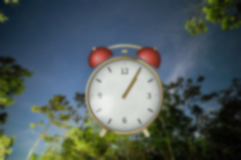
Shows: 1 h 05 min
